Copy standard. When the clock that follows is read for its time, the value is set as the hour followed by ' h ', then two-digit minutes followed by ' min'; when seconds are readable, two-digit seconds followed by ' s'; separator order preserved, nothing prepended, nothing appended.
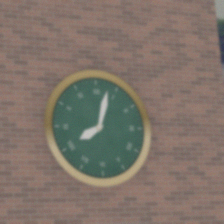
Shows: 8 h 03 min
